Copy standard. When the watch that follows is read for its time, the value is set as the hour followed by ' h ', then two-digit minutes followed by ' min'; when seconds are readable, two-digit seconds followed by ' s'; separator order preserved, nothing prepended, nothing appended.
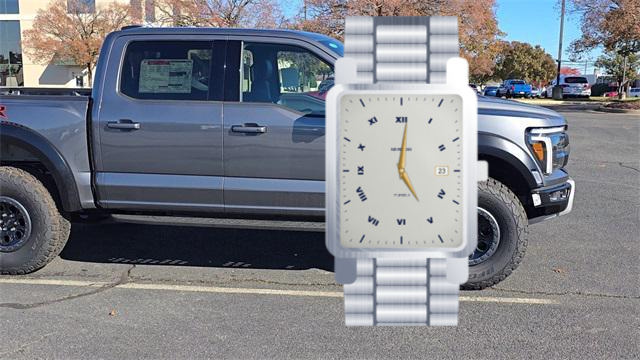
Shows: 5 h 01 min
